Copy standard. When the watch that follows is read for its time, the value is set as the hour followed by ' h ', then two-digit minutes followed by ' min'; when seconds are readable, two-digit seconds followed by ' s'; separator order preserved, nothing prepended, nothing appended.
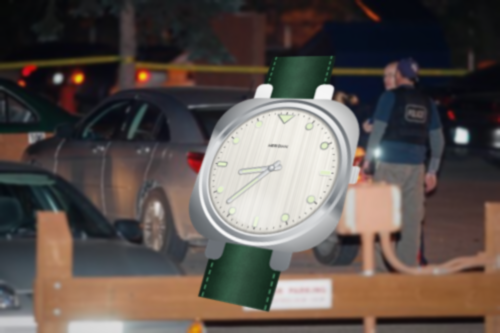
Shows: 8 h 37 min
